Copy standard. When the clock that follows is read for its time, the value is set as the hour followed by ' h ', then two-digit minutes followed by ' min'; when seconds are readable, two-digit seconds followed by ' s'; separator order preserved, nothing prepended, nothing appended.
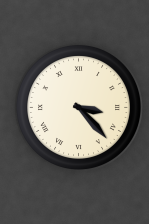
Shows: 3 h 23 min
